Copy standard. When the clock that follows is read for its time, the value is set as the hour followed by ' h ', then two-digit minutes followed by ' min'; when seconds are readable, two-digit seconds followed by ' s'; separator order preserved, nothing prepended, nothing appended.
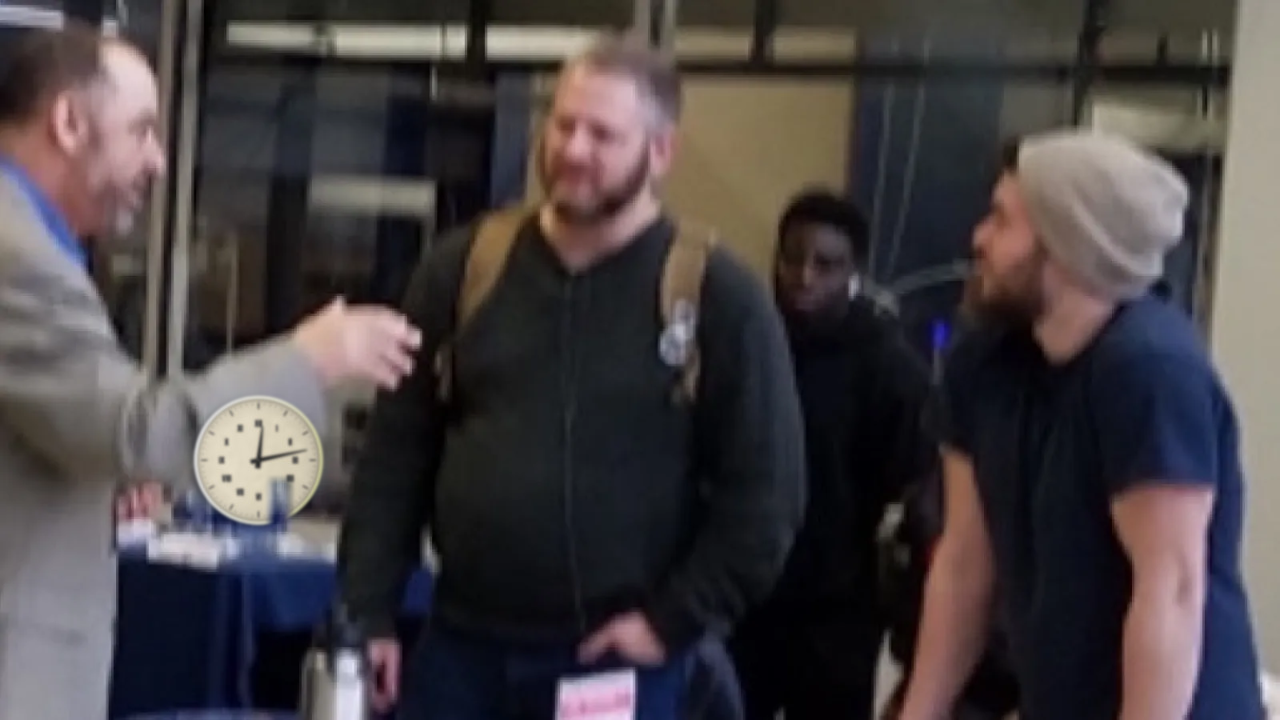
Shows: 12 h 13 min
